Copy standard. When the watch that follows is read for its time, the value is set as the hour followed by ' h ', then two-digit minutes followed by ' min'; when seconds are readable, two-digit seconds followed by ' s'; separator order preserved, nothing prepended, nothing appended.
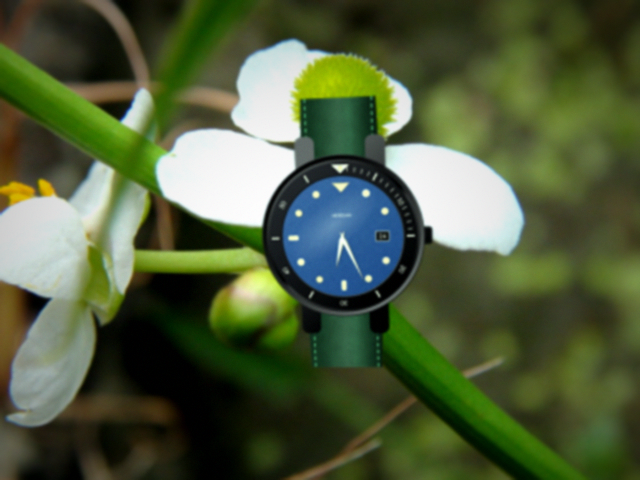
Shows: 6 h 26 min
